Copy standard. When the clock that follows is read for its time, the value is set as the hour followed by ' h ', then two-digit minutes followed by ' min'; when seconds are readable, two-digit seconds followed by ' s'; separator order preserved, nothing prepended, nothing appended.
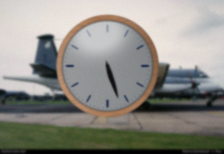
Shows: 5 h 27 min
